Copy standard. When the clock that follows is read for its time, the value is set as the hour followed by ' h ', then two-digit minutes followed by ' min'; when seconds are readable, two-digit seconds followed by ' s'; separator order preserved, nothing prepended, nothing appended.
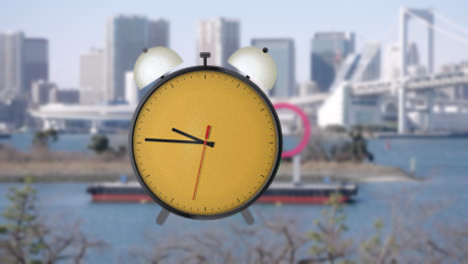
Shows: 9 h 45 min 32 s
